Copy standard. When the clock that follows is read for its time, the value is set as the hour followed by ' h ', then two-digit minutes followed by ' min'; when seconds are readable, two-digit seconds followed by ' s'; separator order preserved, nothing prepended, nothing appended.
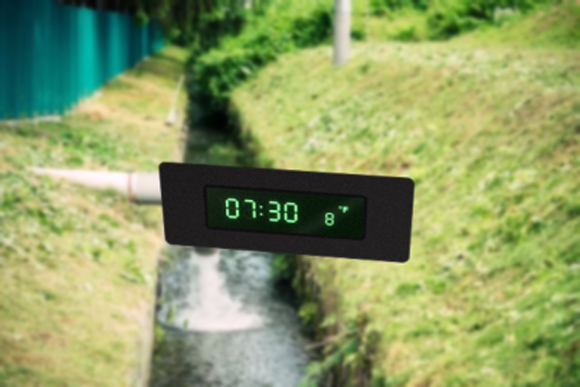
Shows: 7 h 30 min
